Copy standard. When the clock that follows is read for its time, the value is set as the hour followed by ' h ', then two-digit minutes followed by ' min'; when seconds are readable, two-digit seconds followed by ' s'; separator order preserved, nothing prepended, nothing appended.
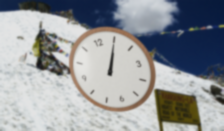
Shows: 1 h 05 min
